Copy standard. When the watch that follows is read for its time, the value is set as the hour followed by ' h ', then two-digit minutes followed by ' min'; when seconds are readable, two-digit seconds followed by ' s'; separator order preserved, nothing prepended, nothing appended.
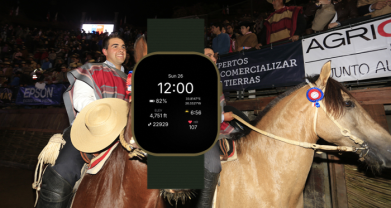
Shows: 12 h 00 min
